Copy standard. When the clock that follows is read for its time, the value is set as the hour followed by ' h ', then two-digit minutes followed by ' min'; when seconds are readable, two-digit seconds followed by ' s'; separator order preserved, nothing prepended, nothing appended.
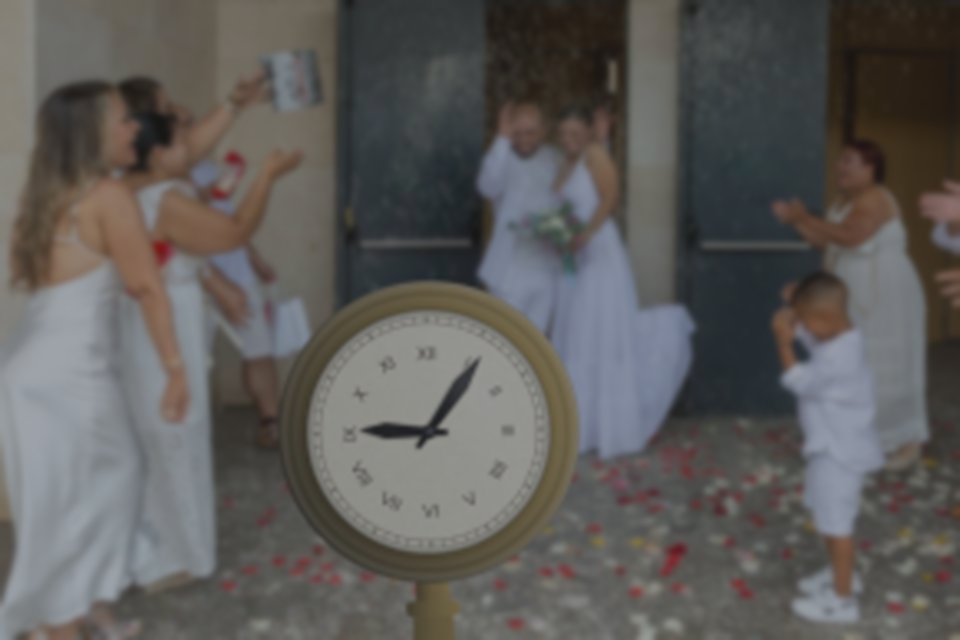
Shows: 9 h 06 min
